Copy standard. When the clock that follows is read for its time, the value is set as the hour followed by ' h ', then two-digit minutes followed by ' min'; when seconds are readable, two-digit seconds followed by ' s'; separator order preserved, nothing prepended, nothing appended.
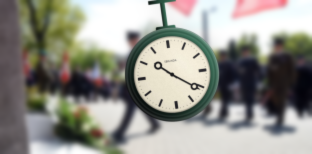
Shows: 10 h 21 min
